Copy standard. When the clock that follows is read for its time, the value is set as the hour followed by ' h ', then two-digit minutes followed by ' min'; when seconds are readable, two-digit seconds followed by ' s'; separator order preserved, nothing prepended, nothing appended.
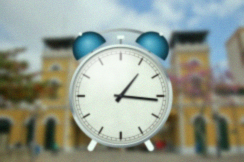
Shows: 1 h 16 min
